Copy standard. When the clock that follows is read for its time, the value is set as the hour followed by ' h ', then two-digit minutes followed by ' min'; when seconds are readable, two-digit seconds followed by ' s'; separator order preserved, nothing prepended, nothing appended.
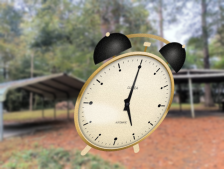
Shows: 5 h 00 min
